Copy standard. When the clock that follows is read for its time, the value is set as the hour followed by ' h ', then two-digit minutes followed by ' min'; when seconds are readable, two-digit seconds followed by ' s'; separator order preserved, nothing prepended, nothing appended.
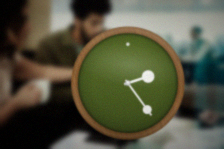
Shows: 2 h 24 min
